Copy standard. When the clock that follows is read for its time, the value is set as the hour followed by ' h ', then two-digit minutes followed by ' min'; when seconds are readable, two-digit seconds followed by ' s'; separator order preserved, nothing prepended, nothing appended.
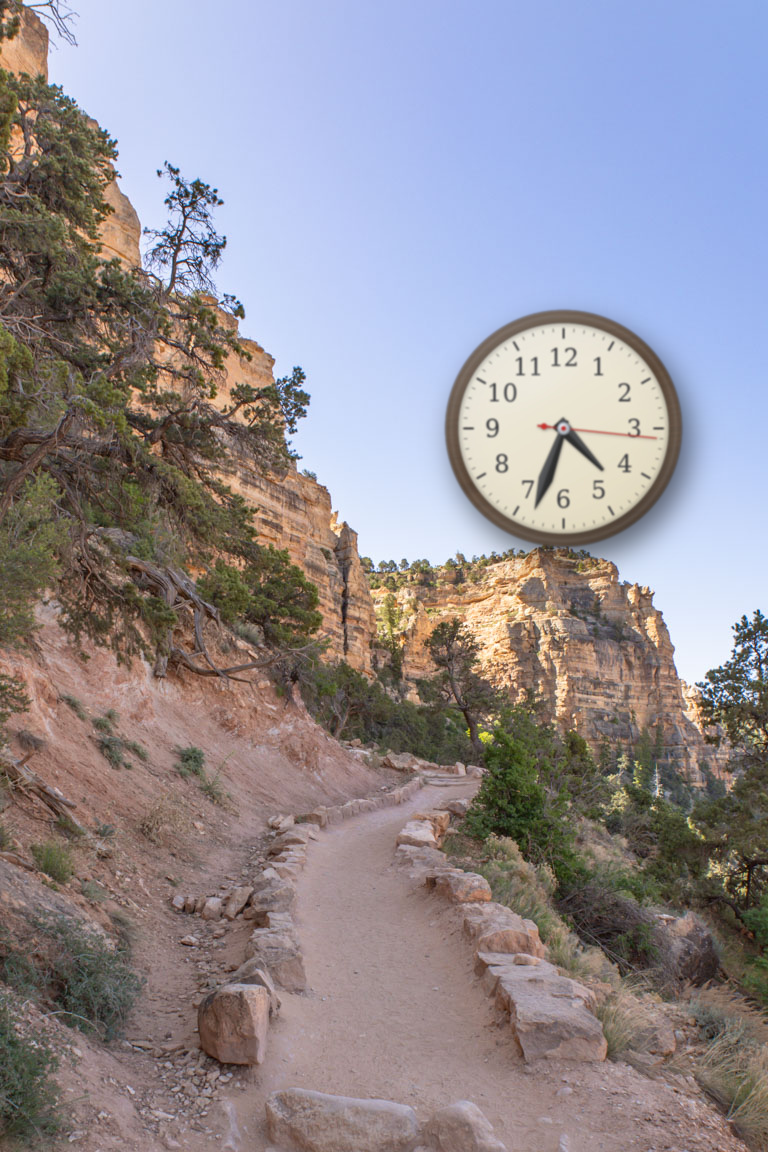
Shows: 4 h 33 min 16 s
